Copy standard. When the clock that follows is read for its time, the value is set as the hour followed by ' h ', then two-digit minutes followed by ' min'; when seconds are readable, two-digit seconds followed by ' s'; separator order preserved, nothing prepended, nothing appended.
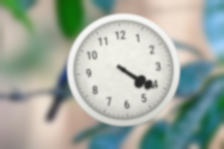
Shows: 4 h 21 min
